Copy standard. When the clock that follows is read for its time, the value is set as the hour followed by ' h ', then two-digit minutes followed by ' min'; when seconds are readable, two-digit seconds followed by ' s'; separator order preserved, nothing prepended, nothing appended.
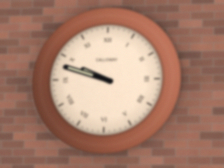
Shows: 9 h 48 min
